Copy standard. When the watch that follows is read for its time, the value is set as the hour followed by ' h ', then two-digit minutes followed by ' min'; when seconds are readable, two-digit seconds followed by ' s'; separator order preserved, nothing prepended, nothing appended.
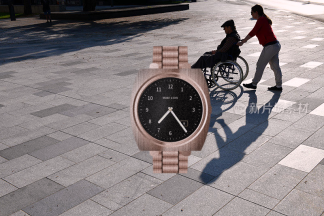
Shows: 7 h 24 min
